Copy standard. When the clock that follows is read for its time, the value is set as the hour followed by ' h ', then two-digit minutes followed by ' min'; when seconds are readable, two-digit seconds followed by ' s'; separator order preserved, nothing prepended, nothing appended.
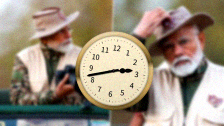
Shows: 2 h 42 min
